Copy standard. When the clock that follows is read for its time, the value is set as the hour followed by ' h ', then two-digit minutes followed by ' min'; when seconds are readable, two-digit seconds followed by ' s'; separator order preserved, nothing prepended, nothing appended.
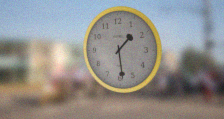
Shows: 1 h 29 min
